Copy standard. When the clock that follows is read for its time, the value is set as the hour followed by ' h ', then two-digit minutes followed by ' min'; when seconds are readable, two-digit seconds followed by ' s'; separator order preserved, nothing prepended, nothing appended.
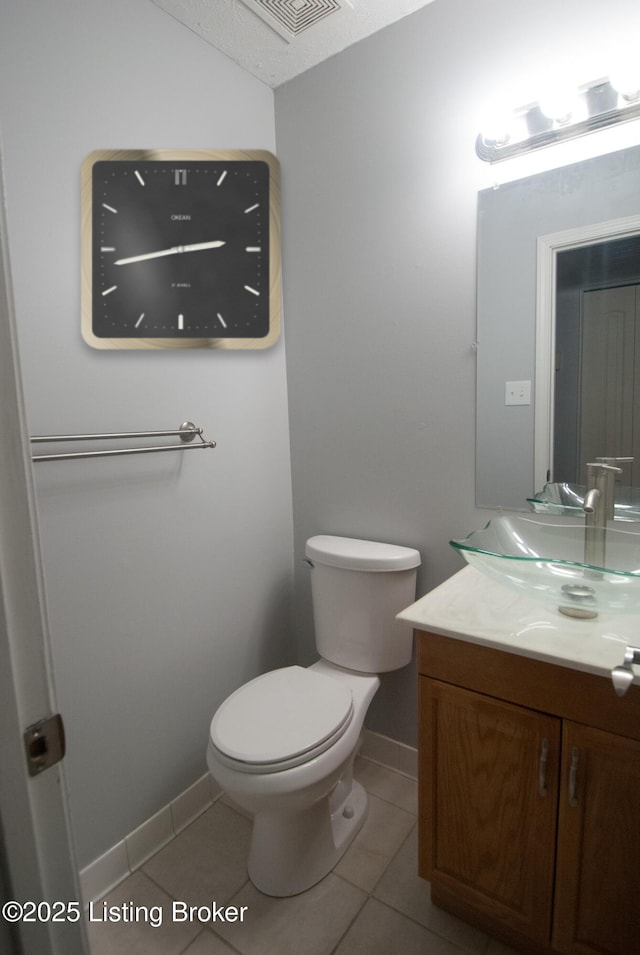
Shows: 2 h 43 min
